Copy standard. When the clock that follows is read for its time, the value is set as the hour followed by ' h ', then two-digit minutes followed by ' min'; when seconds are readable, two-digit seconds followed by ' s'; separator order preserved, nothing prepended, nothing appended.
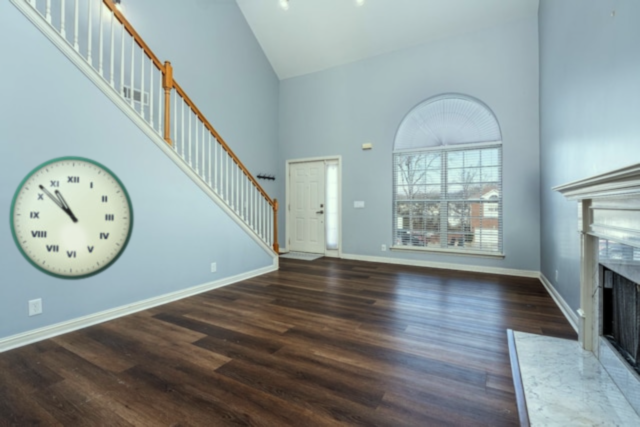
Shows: 10 h 52 min
